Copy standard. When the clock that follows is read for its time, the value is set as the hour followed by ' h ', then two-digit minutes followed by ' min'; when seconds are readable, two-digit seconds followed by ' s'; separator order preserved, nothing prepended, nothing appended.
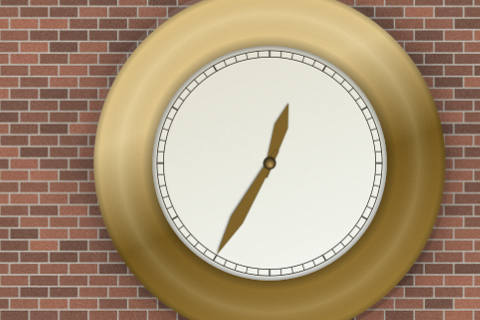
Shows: 12 h 35 min
